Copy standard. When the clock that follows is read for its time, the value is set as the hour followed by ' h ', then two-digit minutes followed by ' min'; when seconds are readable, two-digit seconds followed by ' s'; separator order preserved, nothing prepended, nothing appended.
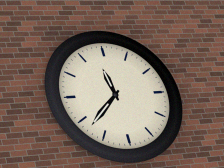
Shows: 11 h 38 min
